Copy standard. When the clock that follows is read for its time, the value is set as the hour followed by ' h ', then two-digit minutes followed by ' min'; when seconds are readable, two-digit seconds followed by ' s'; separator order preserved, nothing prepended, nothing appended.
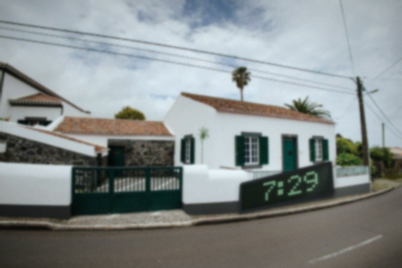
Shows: 7 h 29 min
